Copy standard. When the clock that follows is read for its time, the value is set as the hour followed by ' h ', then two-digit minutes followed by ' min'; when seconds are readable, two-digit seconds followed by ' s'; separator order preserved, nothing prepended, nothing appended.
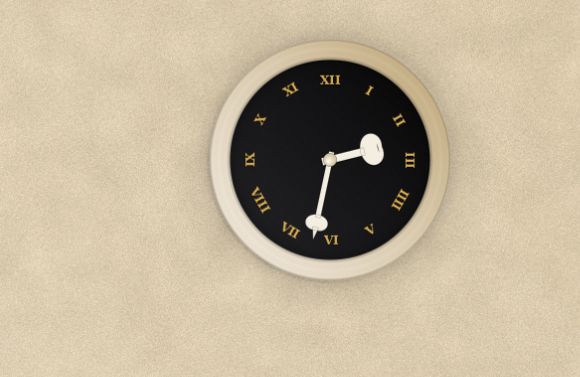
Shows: 2 h 32 min
